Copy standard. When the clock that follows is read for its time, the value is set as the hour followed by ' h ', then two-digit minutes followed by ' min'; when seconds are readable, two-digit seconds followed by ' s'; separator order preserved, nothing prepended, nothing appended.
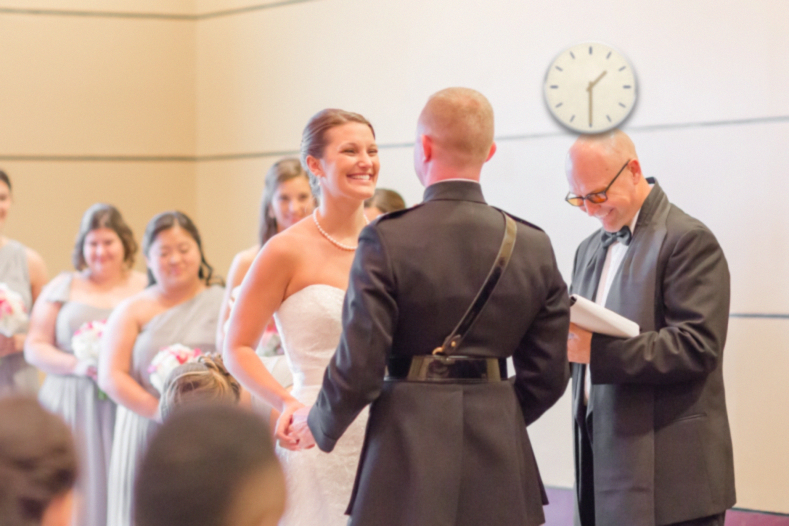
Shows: 1 h 30 min
